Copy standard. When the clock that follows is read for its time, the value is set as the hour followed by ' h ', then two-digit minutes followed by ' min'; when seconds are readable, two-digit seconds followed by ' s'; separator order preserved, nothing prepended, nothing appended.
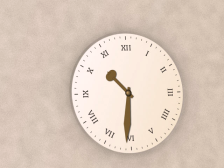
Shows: 10 h 31 min
